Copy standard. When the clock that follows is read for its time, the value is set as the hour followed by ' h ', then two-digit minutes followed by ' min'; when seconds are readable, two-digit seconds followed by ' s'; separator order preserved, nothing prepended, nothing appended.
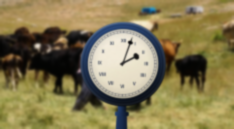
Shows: 2 h 03 min
